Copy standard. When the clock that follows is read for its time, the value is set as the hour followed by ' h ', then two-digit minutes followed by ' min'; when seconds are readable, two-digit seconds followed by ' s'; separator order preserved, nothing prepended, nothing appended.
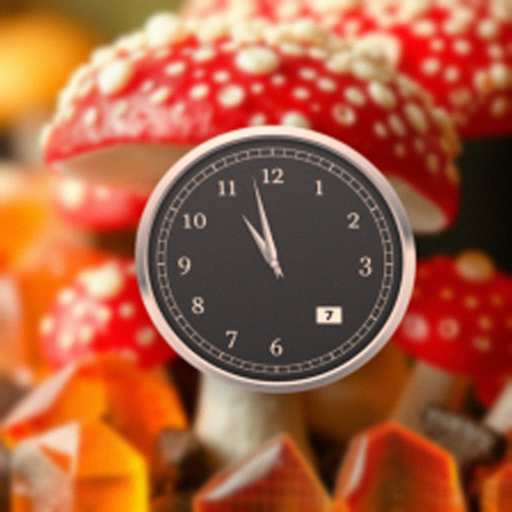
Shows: 10 h 58 min
